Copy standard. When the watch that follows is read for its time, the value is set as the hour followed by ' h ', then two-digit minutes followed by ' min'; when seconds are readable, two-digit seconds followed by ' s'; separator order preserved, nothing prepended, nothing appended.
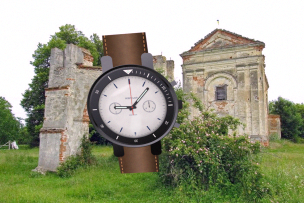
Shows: 9 h 07 min
